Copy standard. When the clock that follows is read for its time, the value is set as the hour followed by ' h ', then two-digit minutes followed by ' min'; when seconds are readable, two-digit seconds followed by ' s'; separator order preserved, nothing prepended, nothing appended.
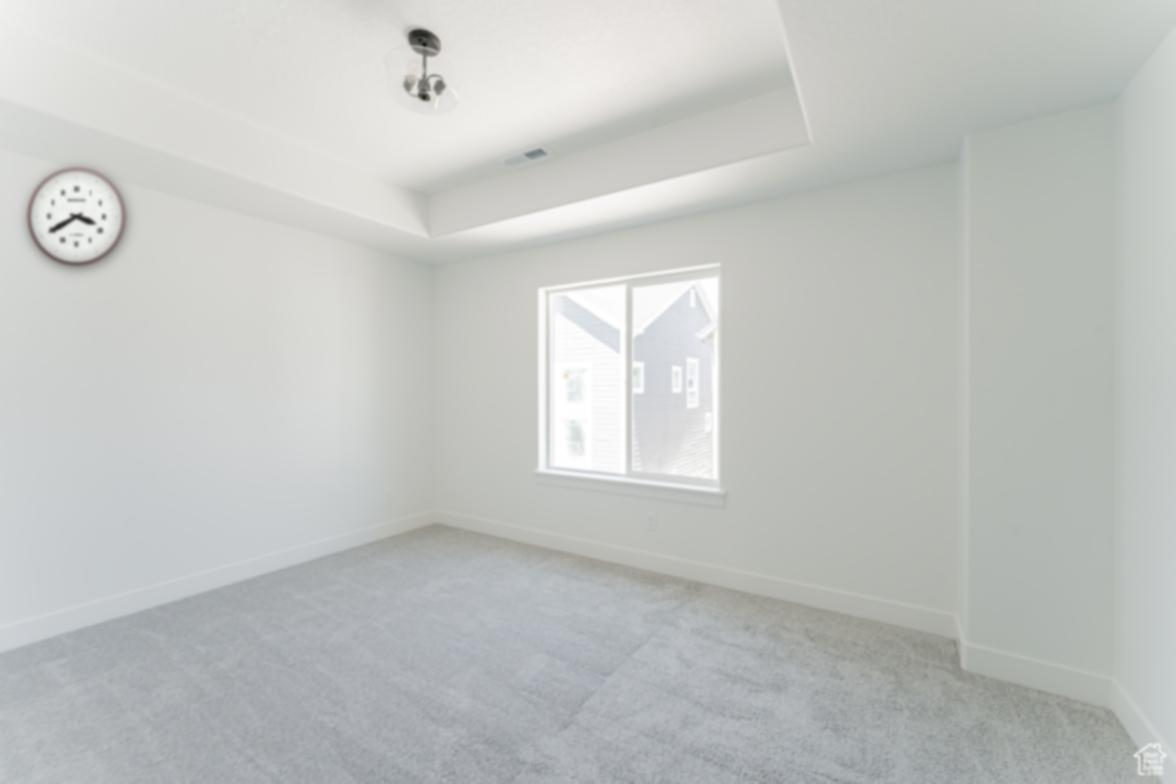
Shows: 3 h 40 min
